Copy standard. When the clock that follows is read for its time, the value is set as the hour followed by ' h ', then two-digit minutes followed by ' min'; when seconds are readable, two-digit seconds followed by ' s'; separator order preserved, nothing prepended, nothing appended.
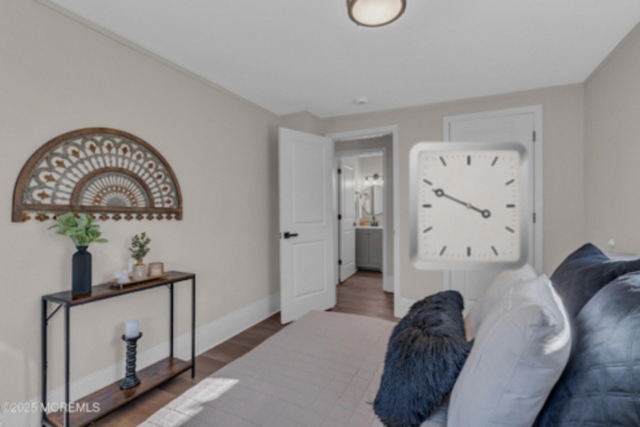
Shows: 3 h 49 min
